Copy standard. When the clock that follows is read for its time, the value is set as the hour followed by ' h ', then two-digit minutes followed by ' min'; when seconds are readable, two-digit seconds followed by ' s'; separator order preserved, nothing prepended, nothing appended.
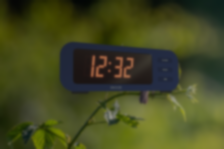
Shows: 12 h 32 min
